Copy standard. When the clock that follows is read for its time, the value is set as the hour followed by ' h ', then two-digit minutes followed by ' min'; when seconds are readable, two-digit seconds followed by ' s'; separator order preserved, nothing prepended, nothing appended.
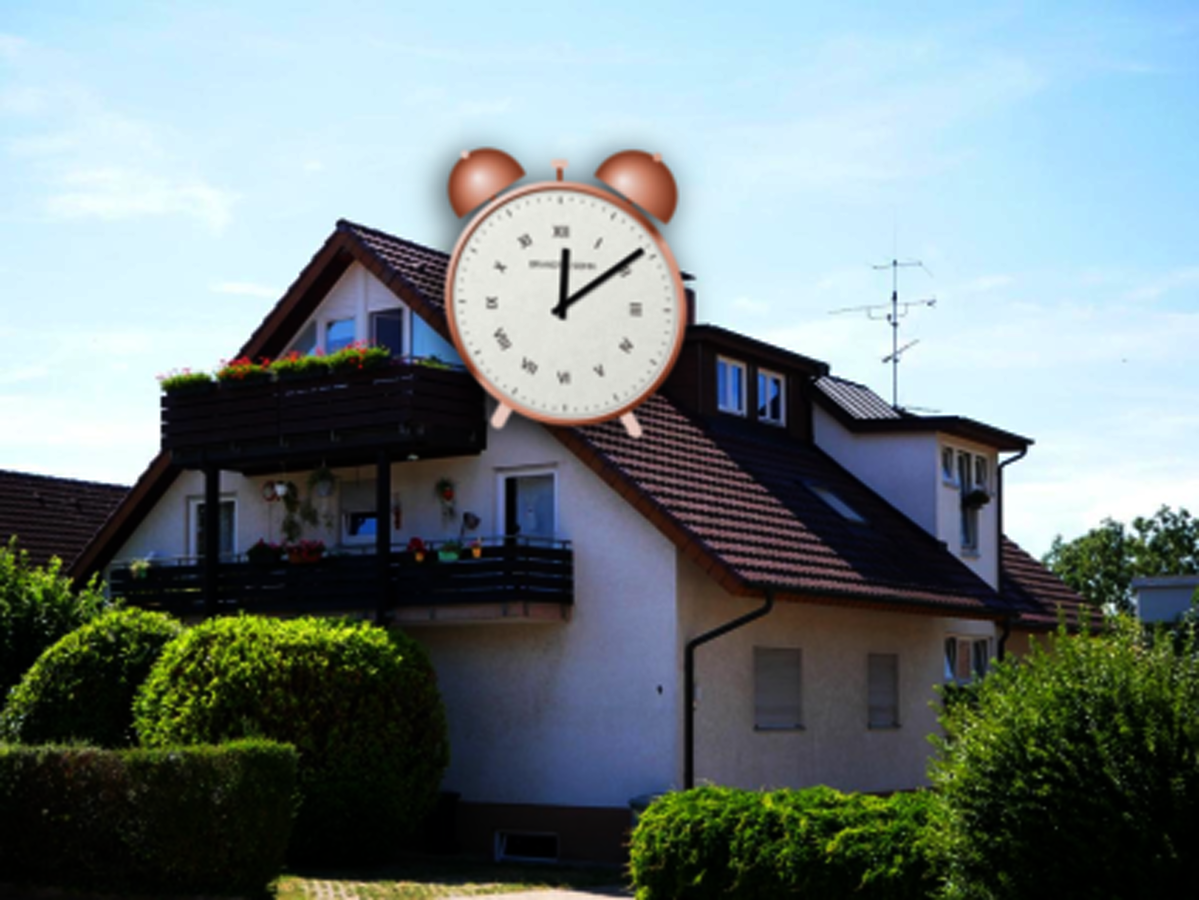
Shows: 12 h 09 min
